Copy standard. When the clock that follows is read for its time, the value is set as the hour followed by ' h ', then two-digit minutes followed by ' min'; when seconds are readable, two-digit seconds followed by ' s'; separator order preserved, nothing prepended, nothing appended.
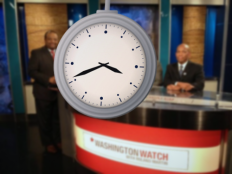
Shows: 3 h 41 min
